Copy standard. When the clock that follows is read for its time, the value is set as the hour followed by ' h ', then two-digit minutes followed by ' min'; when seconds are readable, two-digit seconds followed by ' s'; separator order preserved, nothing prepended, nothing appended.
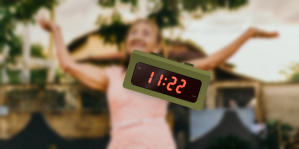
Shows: 11 h 22 min
